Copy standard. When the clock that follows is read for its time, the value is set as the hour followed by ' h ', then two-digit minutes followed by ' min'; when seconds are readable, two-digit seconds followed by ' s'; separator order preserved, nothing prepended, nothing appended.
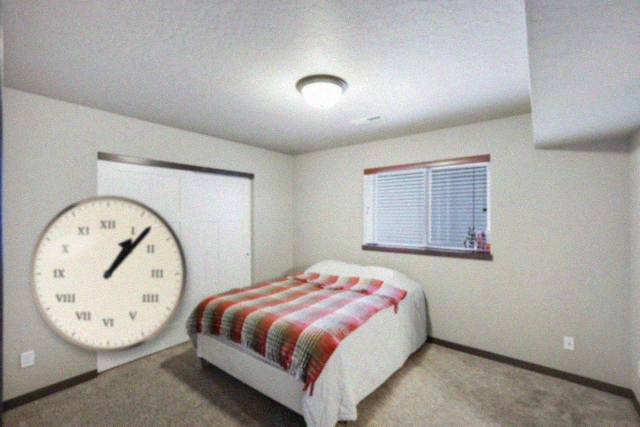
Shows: 1 h 07 min
